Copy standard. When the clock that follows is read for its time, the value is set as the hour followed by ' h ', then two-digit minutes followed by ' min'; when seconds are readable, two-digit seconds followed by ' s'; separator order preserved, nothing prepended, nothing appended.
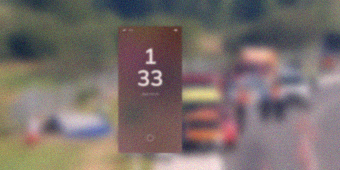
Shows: 1 h 33 min
